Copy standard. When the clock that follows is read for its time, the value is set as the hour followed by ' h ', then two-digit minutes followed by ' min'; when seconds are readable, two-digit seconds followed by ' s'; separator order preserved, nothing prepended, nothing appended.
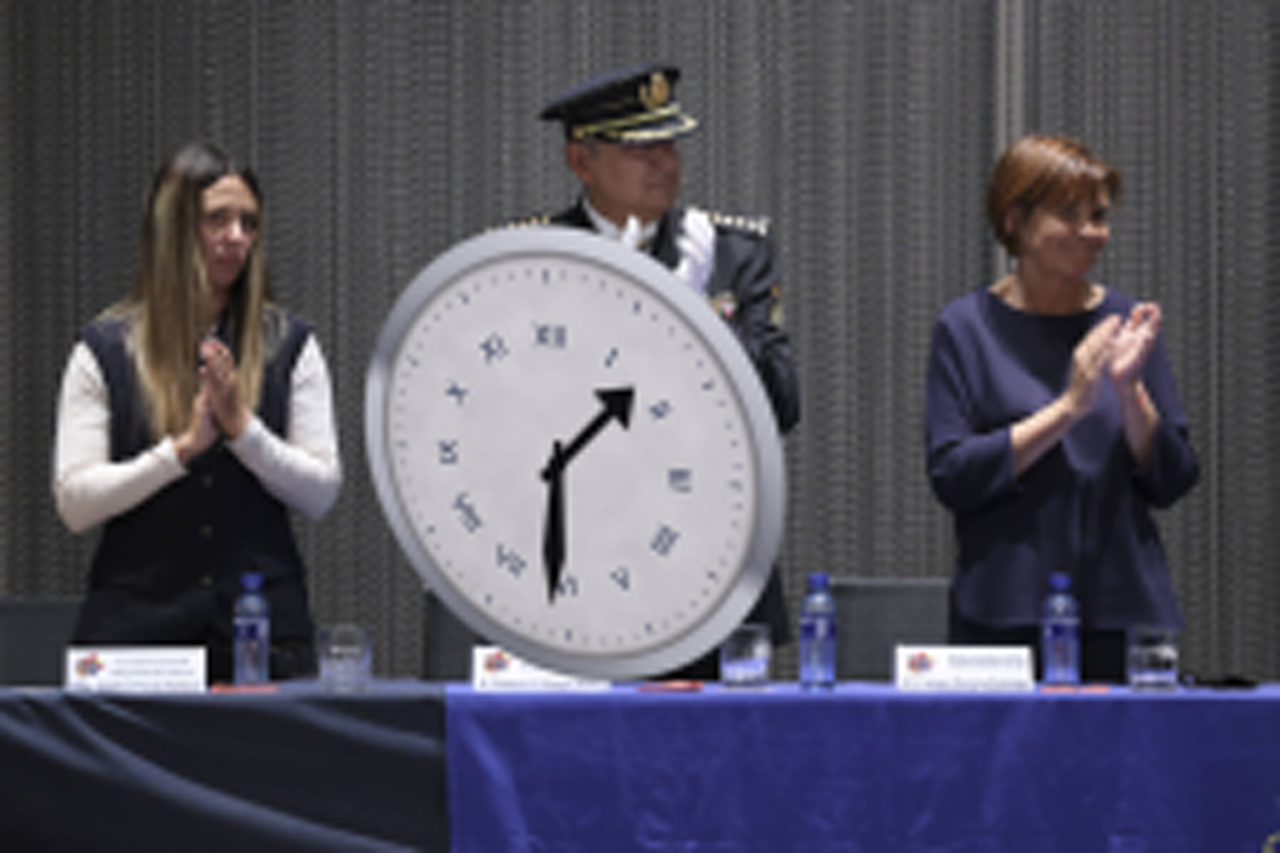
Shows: 1 h 31 min
